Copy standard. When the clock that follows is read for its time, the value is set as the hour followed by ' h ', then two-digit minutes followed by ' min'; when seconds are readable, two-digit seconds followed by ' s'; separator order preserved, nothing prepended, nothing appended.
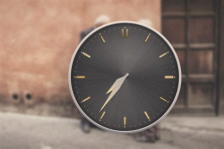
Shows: 7 h 36 min
